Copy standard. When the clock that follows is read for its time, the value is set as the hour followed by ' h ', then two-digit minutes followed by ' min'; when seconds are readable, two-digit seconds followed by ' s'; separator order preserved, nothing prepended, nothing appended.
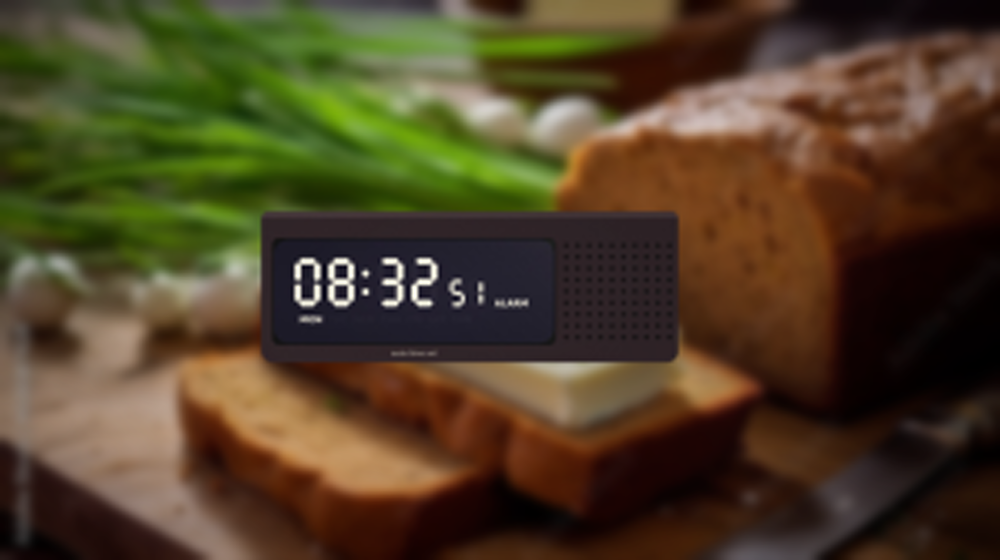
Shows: 8 h 32 min 51 s
